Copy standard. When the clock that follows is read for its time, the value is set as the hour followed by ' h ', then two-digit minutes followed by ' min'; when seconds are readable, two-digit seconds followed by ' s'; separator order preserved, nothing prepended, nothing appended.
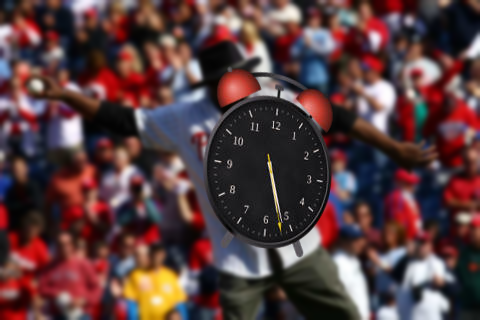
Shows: 5 h 26 min 27 s
